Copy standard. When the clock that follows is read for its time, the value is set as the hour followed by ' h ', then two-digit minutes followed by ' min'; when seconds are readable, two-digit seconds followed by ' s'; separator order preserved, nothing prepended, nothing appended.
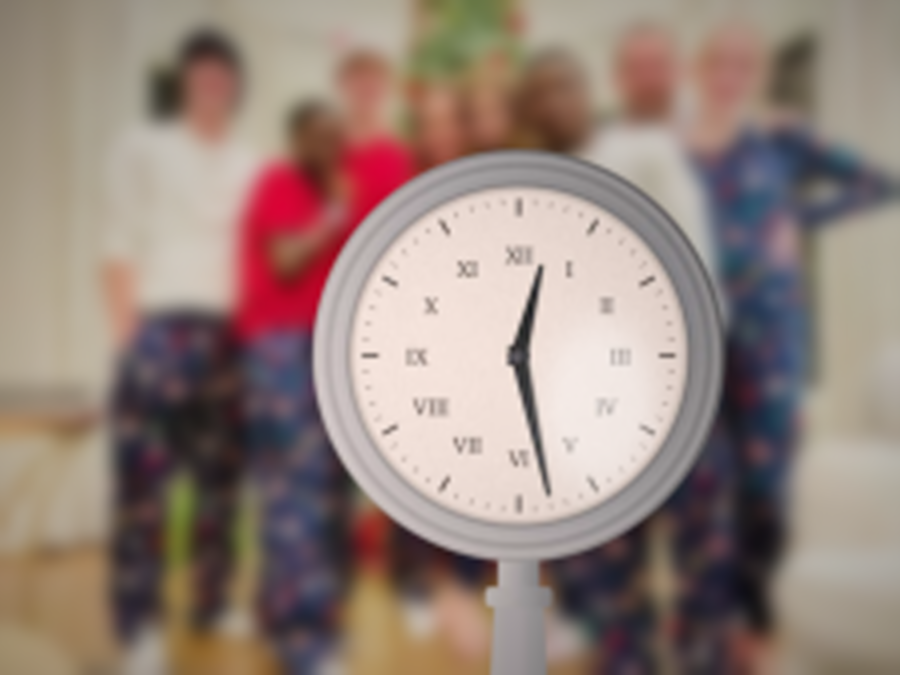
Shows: 12 h 28 min
